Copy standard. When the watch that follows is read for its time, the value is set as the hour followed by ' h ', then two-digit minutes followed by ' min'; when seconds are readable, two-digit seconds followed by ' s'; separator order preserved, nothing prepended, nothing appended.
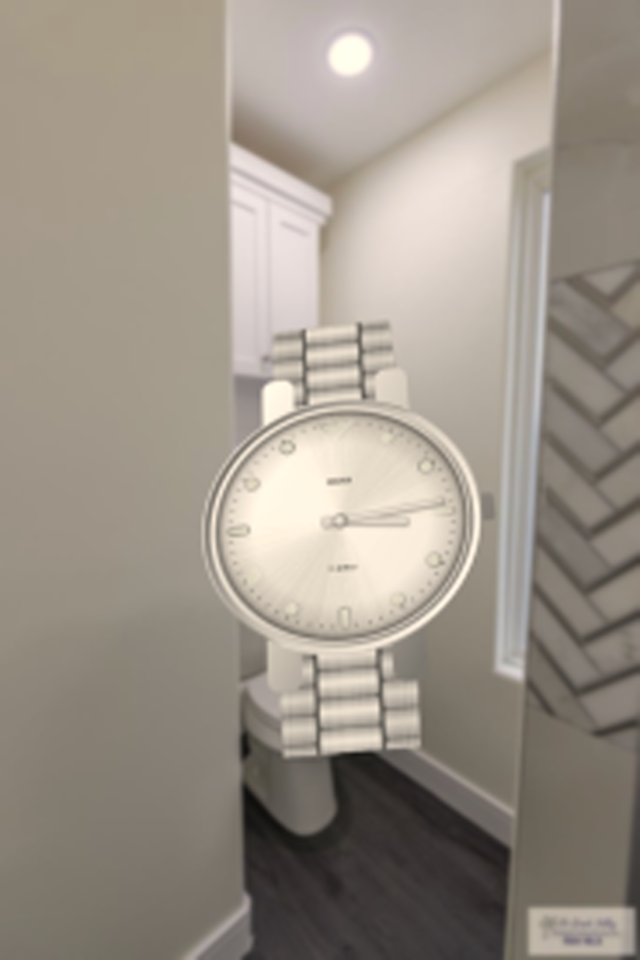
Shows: 3 h 14 min
